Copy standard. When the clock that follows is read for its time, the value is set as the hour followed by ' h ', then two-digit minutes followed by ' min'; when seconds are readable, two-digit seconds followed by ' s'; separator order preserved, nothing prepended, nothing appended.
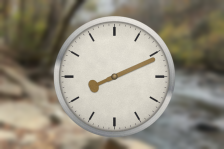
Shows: 8 h 11 min
